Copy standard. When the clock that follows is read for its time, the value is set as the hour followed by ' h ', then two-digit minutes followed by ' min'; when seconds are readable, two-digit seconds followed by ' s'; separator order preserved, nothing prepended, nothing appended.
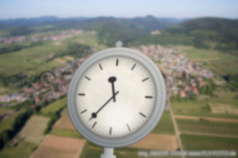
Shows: 11 h 37 min
